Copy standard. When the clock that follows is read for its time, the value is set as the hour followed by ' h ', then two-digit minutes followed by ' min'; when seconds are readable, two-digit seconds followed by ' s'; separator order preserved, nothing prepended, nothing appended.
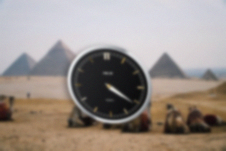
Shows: 4 h 21 min
